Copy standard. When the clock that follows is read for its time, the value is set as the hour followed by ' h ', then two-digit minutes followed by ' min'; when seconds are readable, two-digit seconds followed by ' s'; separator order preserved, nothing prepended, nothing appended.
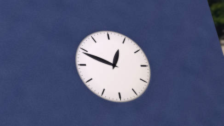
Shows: 12 h 49 min
